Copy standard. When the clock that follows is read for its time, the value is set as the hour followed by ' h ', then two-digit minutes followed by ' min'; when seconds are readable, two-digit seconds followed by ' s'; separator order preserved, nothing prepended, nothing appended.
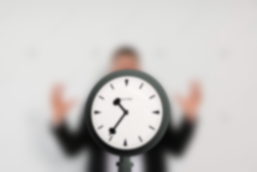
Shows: 10 h 36 min
